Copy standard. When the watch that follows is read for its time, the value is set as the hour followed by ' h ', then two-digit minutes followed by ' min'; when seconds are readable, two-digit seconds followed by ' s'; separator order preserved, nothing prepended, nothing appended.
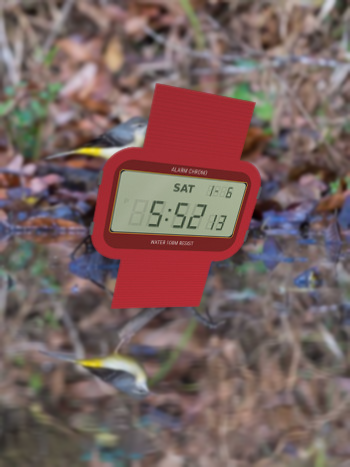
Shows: 5 h 52 min 13 s
